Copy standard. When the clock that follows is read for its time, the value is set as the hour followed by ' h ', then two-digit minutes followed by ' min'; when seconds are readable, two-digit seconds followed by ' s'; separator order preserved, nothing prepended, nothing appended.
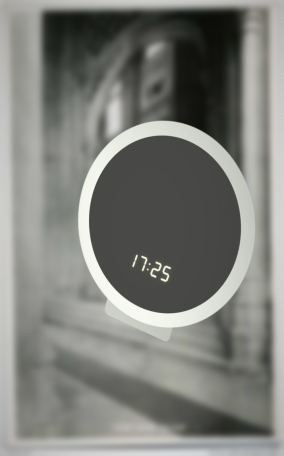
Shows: 17 h 25 min
